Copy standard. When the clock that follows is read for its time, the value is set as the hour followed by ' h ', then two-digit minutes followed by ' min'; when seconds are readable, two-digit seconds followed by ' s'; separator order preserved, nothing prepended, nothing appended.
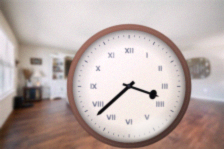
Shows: 3 h 38 min
